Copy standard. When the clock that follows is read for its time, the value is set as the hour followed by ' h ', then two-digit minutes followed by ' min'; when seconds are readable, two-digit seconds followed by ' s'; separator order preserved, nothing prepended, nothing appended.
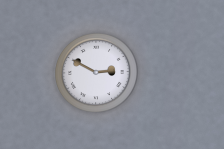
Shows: 2 h 50 min
